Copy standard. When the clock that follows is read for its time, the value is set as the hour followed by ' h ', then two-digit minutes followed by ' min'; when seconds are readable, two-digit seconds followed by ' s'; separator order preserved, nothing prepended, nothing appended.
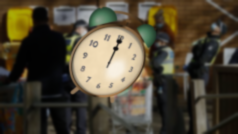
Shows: 12 h 00 min
